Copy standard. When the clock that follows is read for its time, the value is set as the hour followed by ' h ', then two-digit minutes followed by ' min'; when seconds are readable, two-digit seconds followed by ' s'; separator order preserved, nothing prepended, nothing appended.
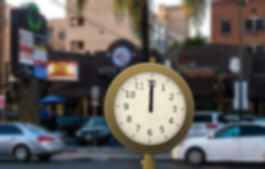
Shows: 12 h 00 min
